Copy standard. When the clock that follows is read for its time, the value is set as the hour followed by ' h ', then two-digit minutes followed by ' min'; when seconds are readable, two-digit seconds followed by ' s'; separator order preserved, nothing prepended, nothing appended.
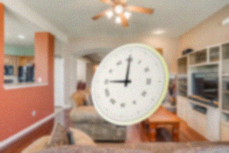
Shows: 9 h 00 min
